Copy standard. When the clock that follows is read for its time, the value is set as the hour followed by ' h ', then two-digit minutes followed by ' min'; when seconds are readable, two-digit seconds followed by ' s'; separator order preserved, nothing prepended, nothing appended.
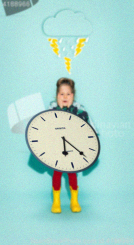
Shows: 6 h 24 min
